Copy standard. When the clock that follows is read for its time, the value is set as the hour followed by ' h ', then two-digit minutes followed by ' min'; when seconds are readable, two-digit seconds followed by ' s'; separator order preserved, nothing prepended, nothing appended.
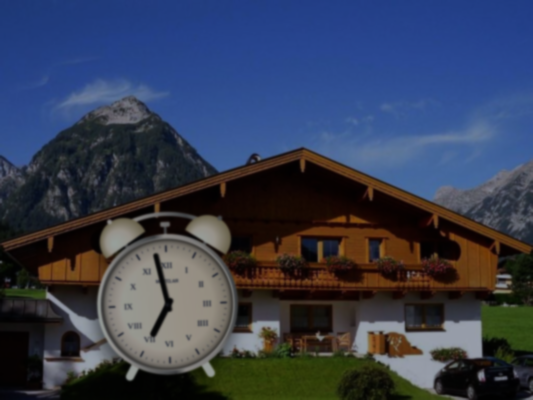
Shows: 6 h 58 min
